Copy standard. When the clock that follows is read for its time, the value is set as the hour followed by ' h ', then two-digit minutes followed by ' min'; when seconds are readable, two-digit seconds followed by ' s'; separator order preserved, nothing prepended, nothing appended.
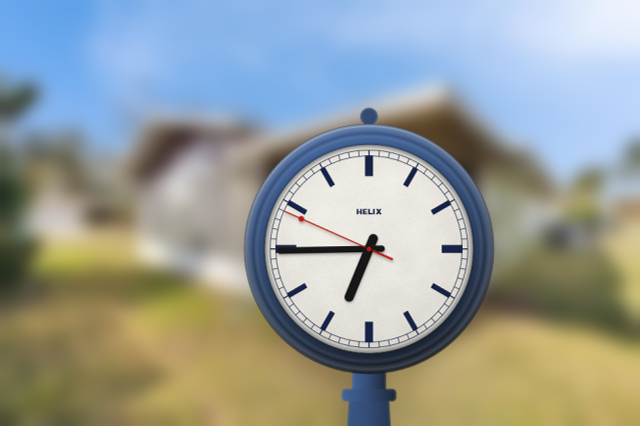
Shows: 6 h 44 min 49 s
